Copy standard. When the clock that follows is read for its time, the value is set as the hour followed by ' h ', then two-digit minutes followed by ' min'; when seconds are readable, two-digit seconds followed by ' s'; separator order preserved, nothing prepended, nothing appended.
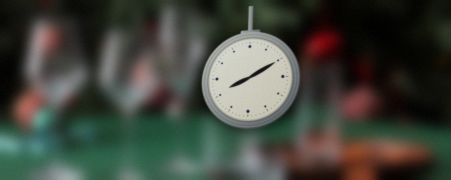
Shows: 8 h 10 min
